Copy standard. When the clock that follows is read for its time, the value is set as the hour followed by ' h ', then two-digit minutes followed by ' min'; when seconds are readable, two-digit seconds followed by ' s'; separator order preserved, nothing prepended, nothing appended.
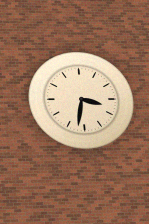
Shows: 3 h 32 min
